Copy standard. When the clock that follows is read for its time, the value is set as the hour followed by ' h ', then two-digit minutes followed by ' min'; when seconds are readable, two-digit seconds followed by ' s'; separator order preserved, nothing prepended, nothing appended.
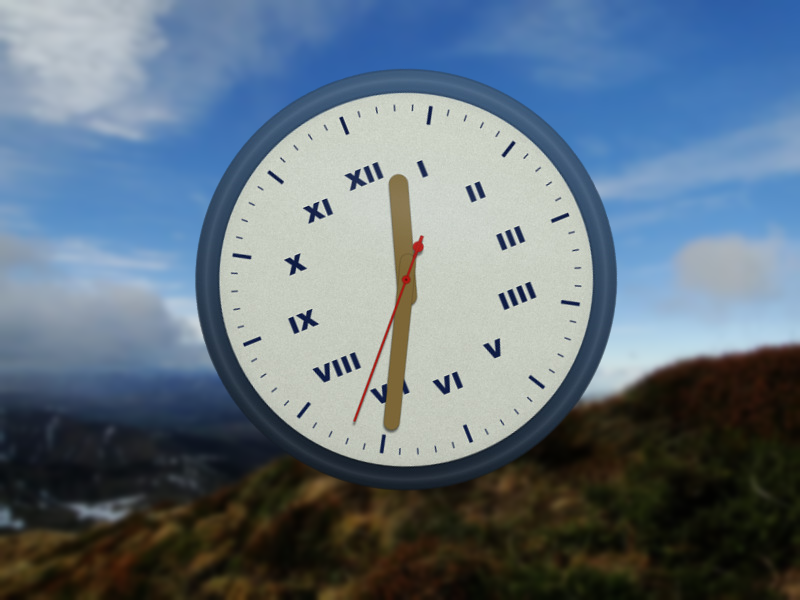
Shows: 12 h 34 min 37 s
